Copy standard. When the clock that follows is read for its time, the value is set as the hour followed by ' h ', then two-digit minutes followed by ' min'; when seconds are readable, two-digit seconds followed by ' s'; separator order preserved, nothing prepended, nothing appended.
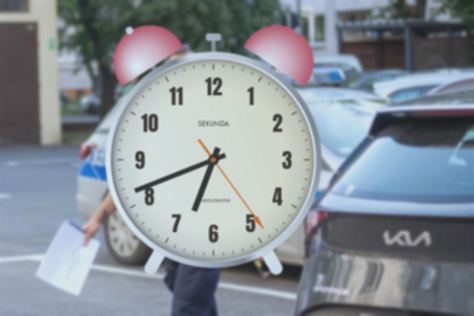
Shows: 6 h 41 min 24 s
